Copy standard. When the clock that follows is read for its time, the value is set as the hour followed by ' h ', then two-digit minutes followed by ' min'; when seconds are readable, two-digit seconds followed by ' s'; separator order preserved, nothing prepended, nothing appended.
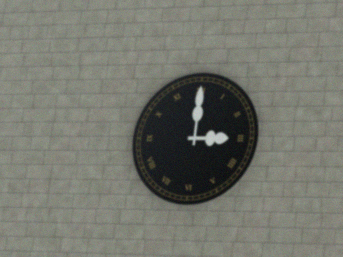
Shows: 3 h 00 min
